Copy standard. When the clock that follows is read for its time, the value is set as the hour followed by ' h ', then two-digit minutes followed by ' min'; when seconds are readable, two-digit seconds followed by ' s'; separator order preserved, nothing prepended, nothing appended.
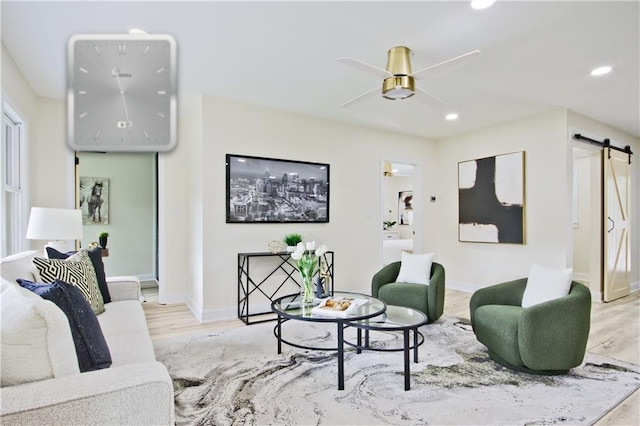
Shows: 11 h 28 min
